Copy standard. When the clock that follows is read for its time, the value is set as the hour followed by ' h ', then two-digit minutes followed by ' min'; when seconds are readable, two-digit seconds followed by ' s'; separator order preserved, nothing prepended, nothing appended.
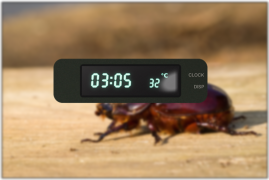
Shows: 3 h 05 min
